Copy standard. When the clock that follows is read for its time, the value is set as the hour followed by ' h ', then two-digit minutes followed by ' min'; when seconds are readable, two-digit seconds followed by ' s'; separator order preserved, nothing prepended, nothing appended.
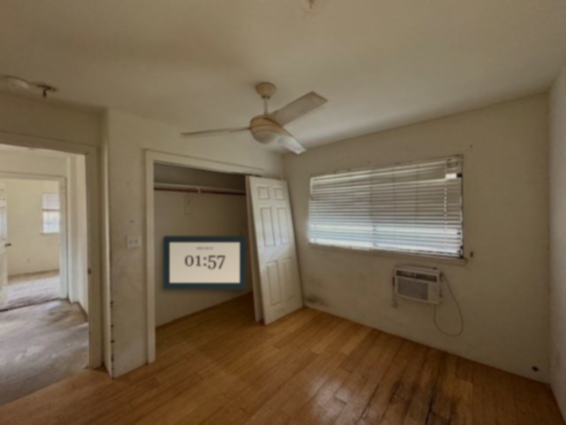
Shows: 1 h 57 min
